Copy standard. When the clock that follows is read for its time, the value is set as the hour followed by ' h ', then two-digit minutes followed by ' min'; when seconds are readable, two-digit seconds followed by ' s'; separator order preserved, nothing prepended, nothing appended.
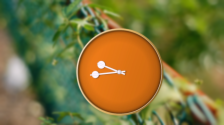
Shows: 9 h 44 min
